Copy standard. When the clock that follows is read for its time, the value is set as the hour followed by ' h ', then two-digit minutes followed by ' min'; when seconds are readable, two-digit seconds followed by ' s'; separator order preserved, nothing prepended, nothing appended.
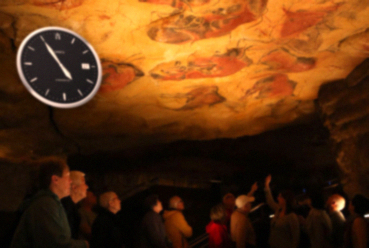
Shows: 4 h 55 min
